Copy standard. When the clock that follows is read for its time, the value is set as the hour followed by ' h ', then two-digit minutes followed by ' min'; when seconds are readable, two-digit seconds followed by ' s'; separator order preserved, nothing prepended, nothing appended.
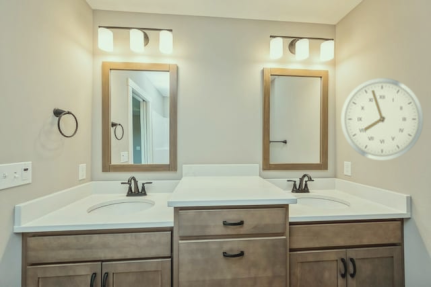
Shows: 7 h 57 min
